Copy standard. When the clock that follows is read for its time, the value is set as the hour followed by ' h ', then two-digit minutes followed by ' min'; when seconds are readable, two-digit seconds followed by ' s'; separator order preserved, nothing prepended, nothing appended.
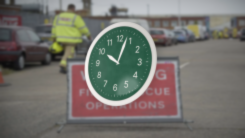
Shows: 10 h 03 min
